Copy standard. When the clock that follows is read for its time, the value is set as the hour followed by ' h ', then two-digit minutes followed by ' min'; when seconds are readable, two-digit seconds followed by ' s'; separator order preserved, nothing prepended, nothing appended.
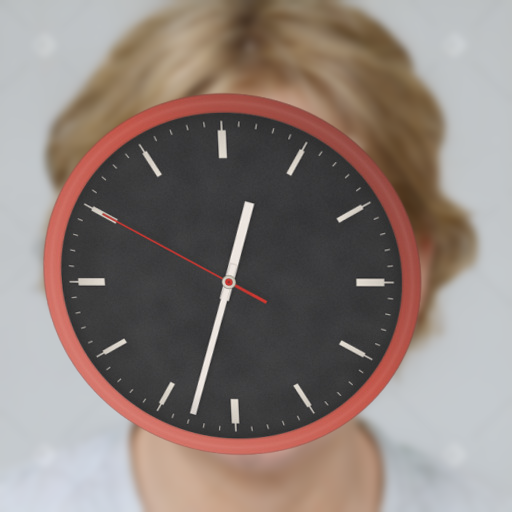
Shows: 12 h 32 min 50 s
